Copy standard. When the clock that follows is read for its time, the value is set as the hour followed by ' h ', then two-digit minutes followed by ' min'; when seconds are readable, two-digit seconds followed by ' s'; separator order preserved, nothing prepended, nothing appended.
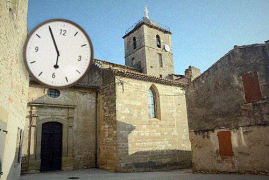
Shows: 5 h 55 min
